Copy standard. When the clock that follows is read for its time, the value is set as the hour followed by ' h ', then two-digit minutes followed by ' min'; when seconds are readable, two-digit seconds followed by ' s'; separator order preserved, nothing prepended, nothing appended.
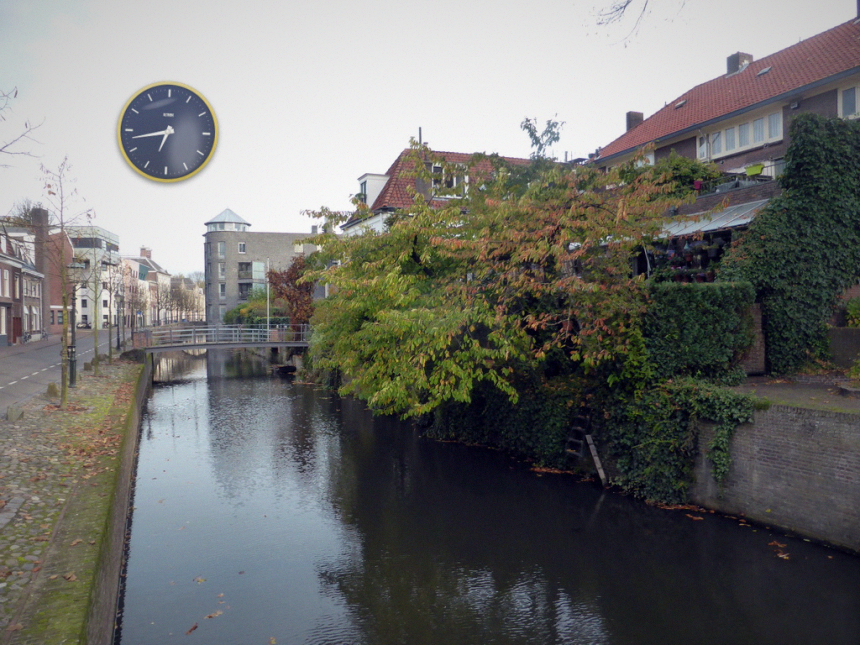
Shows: 6 h 43 min
